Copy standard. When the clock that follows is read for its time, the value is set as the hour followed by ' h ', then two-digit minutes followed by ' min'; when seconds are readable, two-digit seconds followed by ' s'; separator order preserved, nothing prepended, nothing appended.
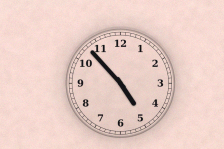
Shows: 4 h 53 min
